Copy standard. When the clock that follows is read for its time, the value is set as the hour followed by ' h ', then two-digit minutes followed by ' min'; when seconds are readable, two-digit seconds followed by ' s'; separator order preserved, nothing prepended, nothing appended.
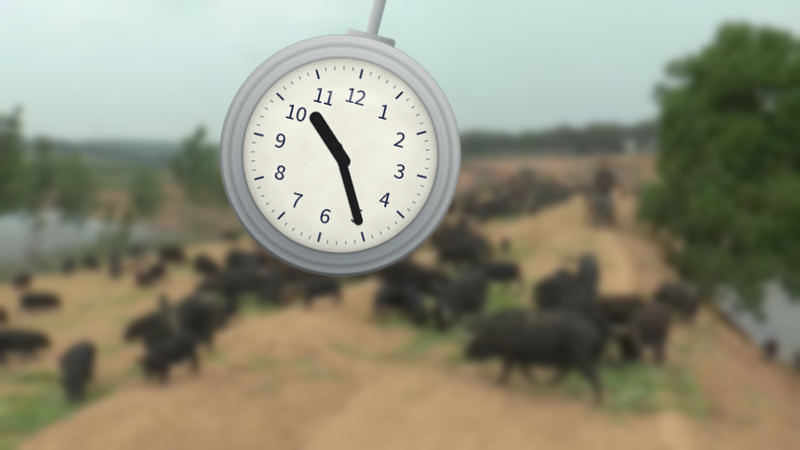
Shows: 10 h 25 min
